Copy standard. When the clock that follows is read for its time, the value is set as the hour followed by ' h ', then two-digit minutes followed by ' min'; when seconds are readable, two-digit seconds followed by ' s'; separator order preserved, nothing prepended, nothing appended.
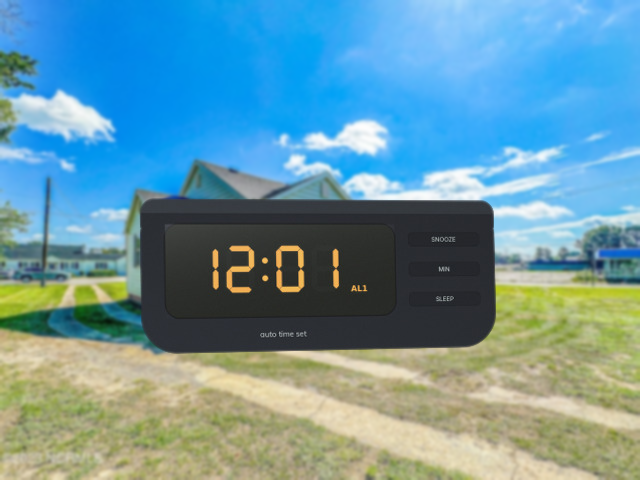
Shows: 12 h 01 min
